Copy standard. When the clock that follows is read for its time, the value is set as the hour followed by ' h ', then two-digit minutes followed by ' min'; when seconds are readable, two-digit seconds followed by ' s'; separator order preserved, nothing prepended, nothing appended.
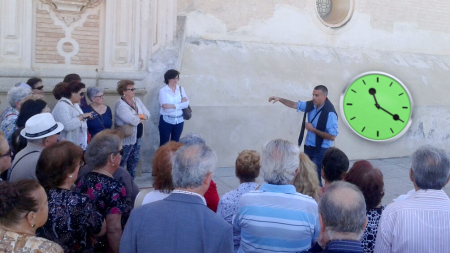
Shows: 11 h 20 min
